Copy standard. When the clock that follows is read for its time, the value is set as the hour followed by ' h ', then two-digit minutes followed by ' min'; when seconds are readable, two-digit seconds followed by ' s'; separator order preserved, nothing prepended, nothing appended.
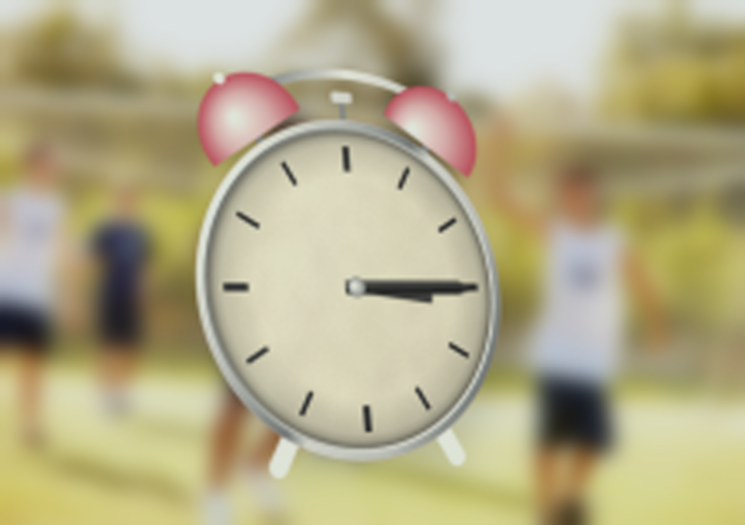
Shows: 3 h 15 min
